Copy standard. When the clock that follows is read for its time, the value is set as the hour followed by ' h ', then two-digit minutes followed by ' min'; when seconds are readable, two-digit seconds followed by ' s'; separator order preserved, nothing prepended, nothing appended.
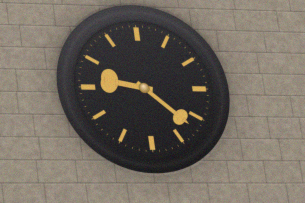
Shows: 9 h 22 min
